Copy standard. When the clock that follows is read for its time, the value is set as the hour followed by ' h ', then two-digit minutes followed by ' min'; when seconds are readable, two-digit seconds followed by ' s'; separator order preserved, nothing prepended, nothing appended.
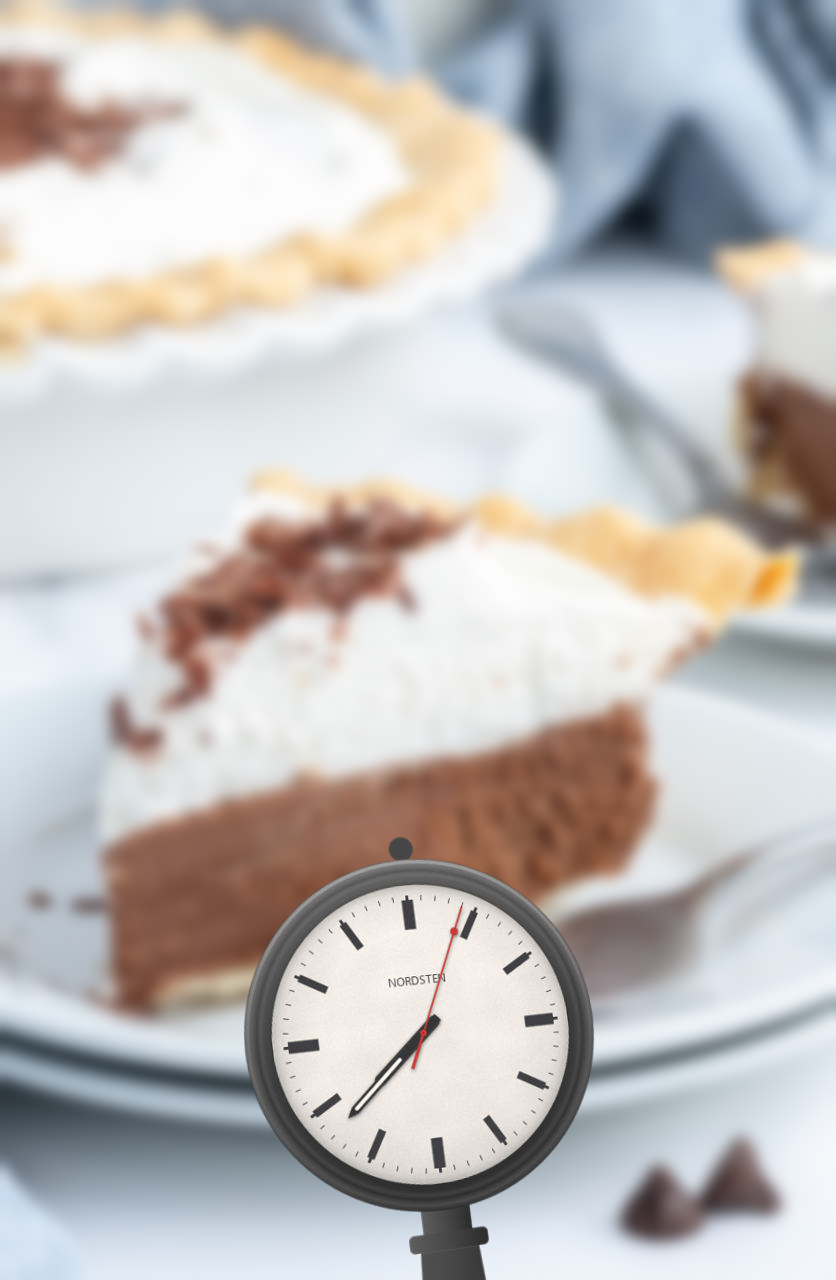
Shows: 7 h 38 min 04 s
